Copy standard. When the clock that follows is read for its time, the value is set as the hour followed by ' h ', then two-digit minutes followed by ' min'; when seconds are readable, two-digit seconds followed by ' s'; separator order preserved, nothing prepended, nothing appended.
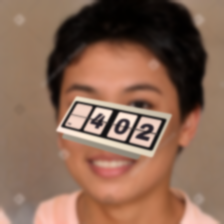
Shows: 4 h 02 min
